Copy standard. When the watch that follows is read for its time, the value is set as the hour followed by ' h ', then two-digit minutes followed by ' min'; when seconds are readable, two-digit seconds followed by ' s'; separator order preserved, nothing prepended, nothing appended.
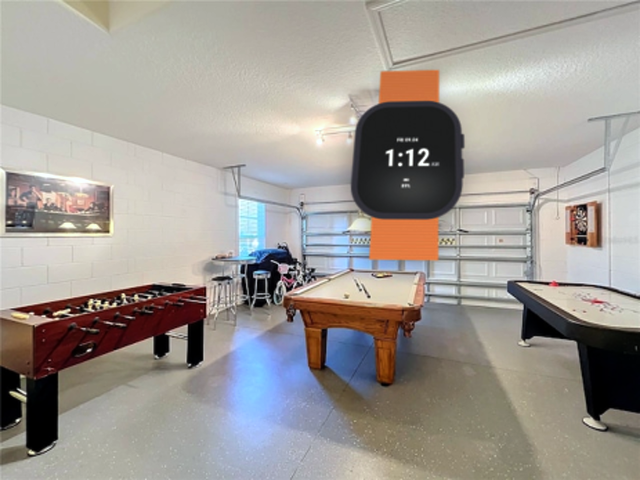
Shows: 1 h 12 min
